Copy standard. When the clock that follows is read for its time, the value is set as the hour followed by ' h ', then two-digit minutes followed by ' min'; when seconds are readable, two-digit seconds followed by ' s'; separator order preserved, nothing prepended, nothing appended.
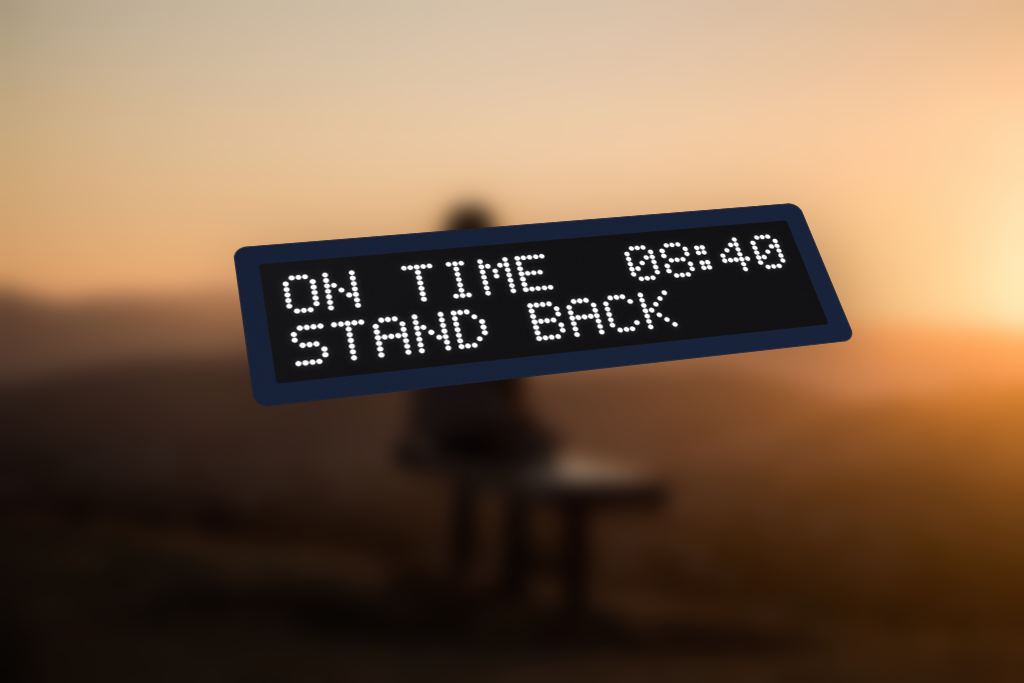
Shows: 8 h 40 min
